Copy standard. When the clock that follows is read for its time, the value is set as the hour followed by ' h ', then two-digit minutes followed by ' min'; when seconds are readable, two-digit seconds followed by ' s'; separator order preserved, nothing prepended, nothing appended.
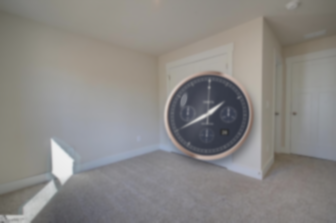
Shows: 1 h 40 min
